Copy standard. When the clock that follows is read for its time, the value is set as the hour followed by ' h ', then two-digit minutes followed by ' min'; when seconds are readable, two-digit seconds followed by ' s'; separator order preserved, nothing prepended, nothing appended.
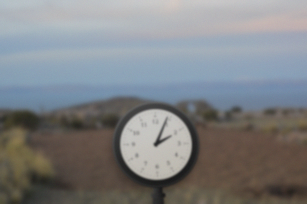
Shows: 2 h 04 min
